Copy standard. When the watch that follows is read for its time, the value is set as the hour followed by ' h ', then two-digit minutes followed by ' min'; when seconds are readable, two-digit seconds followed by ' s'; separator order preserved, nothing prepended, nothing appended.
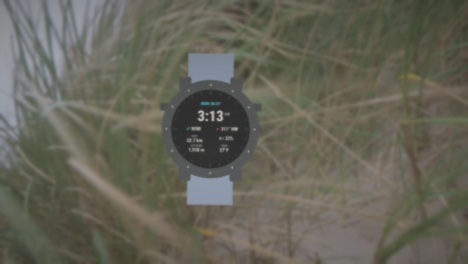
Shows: 3 h 13 min
